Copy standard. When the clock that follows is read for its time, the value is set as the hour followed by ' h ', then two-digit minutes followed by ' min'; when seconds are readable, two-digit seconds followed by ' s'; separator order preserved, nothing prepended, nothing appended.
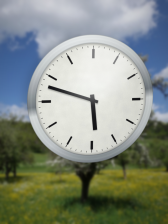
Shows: 5 h 48 min
